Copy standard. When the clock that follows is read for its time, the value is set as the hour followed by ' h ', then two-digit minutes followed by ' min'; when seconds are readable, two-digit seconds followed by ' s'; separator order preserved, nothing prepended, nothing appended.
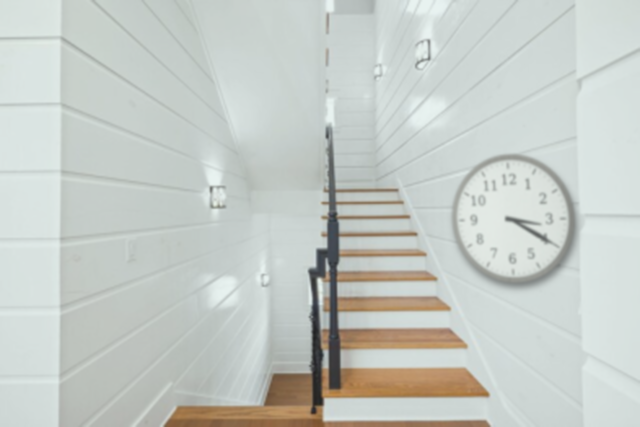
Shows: 3 h 20 min
